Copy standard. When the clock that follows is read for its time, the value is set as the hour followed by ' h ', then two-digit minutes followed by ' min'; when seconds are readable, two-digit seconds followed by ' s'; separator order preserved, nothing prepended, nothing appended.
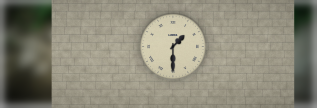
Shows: 1 h 30 min
